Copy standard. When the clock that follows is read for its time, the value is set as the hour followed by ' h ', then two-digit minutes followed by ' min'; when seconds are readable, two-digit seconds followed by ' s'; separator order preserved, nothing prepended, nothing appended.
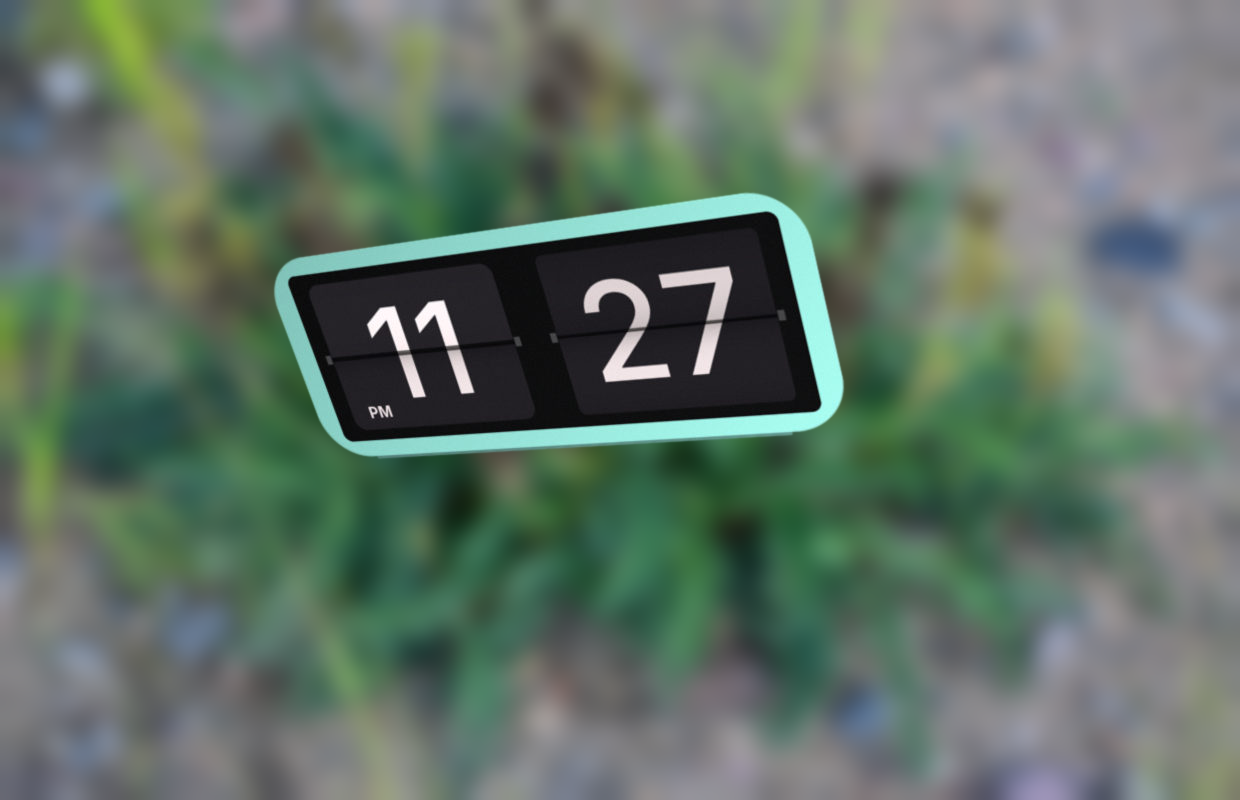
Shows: 11 h 27 min
